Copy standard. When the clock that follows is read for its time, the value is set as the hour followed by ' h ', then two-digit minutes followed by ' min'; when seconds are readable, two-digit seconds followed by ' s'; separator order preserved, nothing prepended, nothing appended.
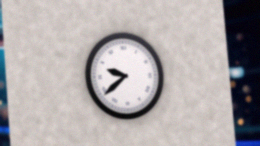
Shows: 9 h 39 min
